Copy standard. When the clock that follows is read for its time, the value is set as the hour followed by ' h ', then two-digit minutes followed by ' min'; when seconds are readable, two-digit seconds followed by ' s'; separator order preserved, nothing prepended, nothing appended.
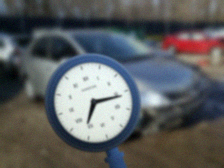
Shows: 7 h 16 min
